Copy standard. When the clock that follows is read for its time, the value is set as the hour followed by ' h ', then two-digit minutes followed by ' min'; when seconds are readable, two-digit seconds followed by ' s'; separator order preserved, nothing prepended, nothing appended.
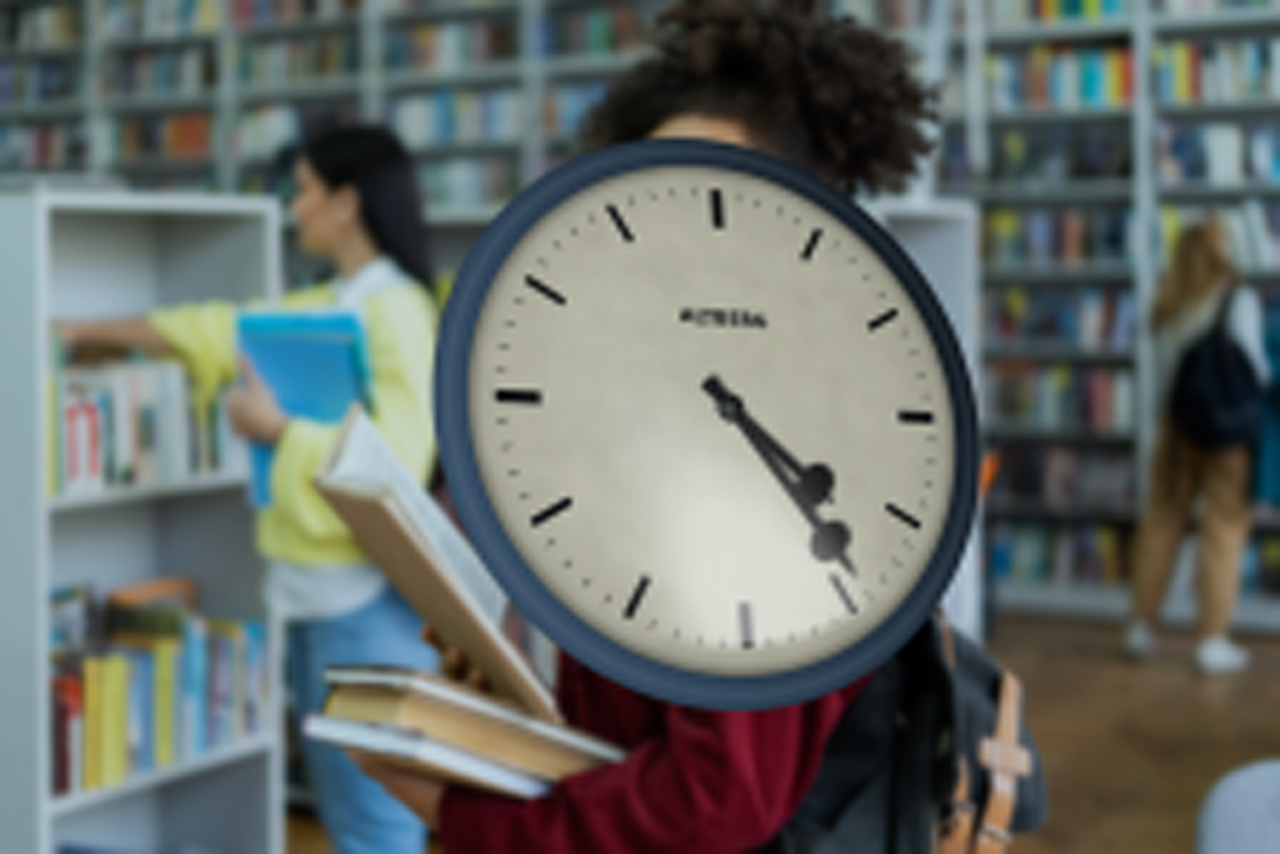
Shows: 4 h 24 min
